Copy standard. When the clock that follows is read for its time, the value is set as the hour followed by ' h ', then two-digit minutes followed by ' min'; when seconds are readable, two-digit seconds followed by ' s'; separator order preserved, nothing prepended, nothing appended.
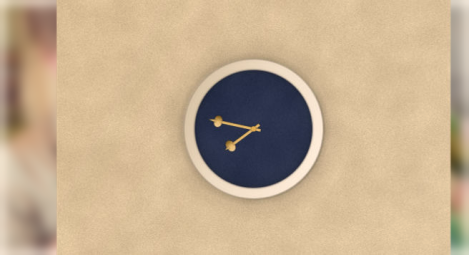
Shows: 7 h 47 min
